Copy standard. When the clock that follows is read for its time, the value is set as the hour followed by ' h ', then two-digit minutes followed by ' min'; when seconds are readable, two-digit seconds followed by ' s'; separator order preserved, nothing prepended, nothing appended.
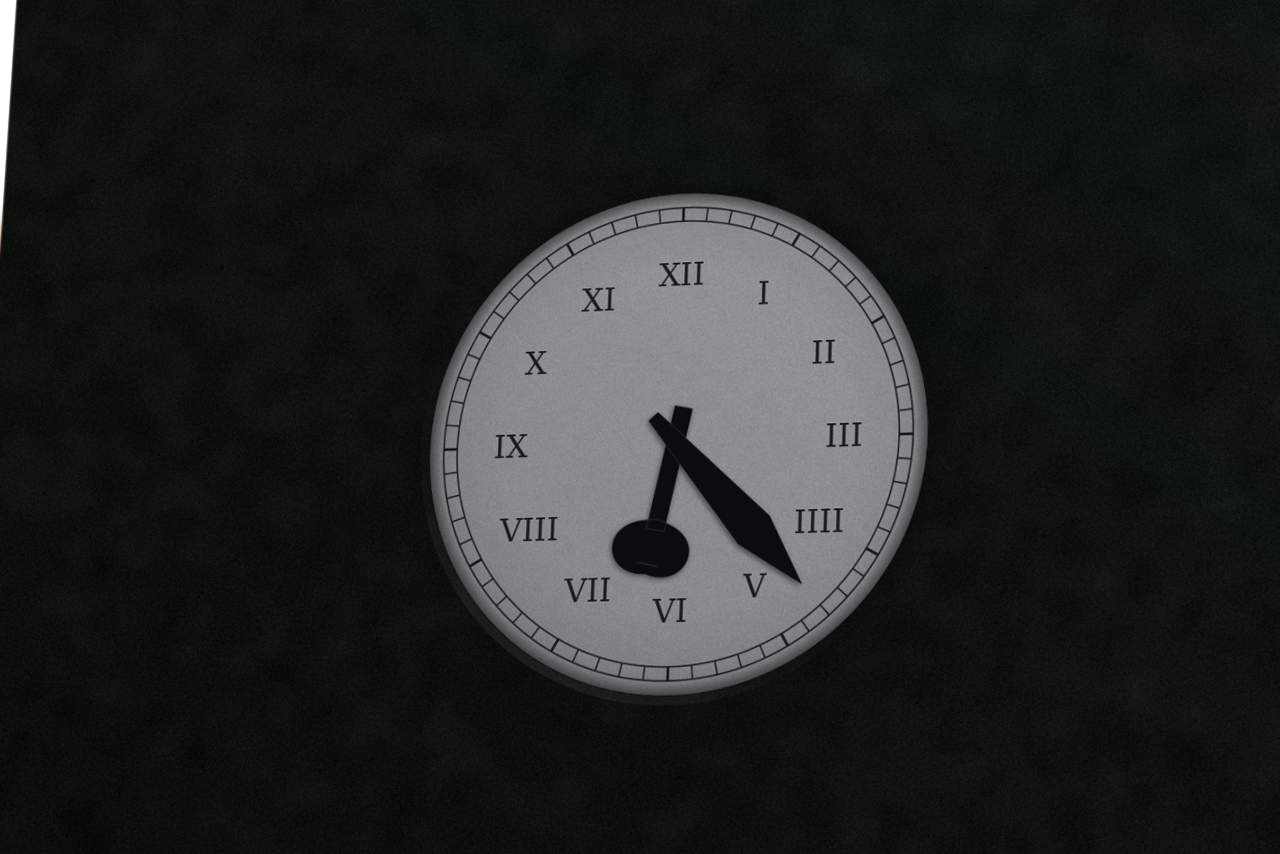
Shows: 6 h 23 min
